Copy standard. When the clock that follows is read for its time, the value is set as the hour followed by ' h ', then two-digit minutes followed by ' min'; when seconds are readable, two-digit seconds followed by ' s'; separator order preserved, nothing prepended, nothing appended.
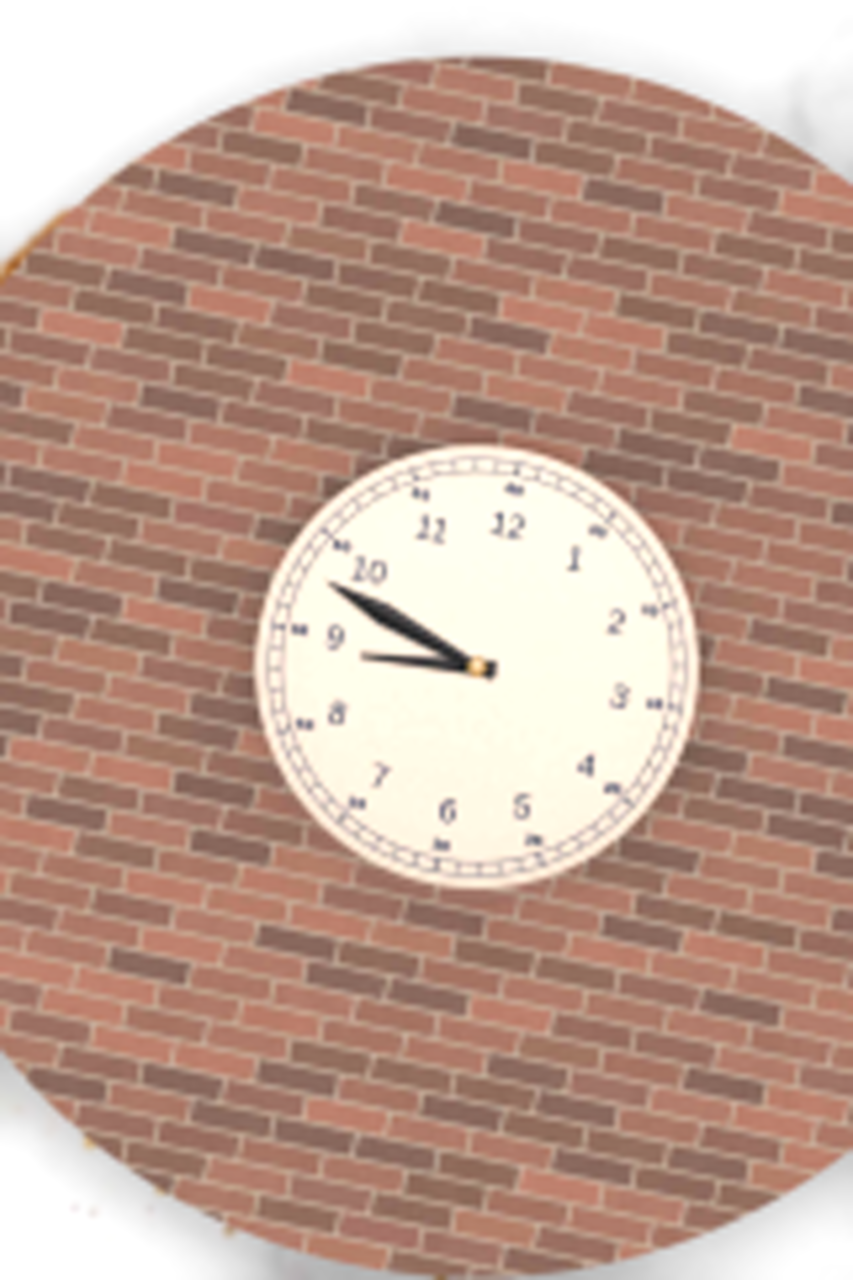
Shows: 8 h 48 min
